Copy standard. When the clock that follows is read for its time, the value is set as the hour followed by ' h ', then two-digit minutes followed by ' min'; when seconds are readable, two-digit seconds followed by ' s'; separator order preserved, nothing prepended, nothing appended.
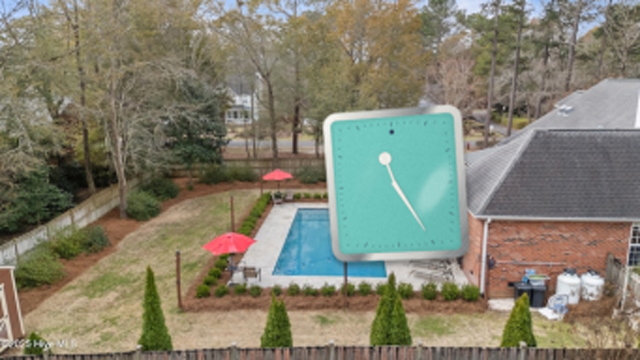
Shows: 11 h 25 min
